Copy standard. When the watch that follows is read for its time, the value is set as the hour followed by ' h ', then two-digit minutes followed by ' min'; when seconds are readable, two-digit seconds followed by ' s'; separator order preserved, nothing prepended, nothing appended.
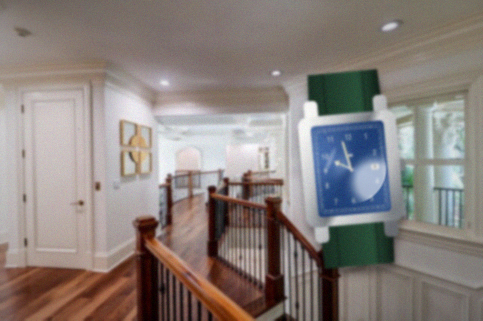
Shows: 9 h 58 min
